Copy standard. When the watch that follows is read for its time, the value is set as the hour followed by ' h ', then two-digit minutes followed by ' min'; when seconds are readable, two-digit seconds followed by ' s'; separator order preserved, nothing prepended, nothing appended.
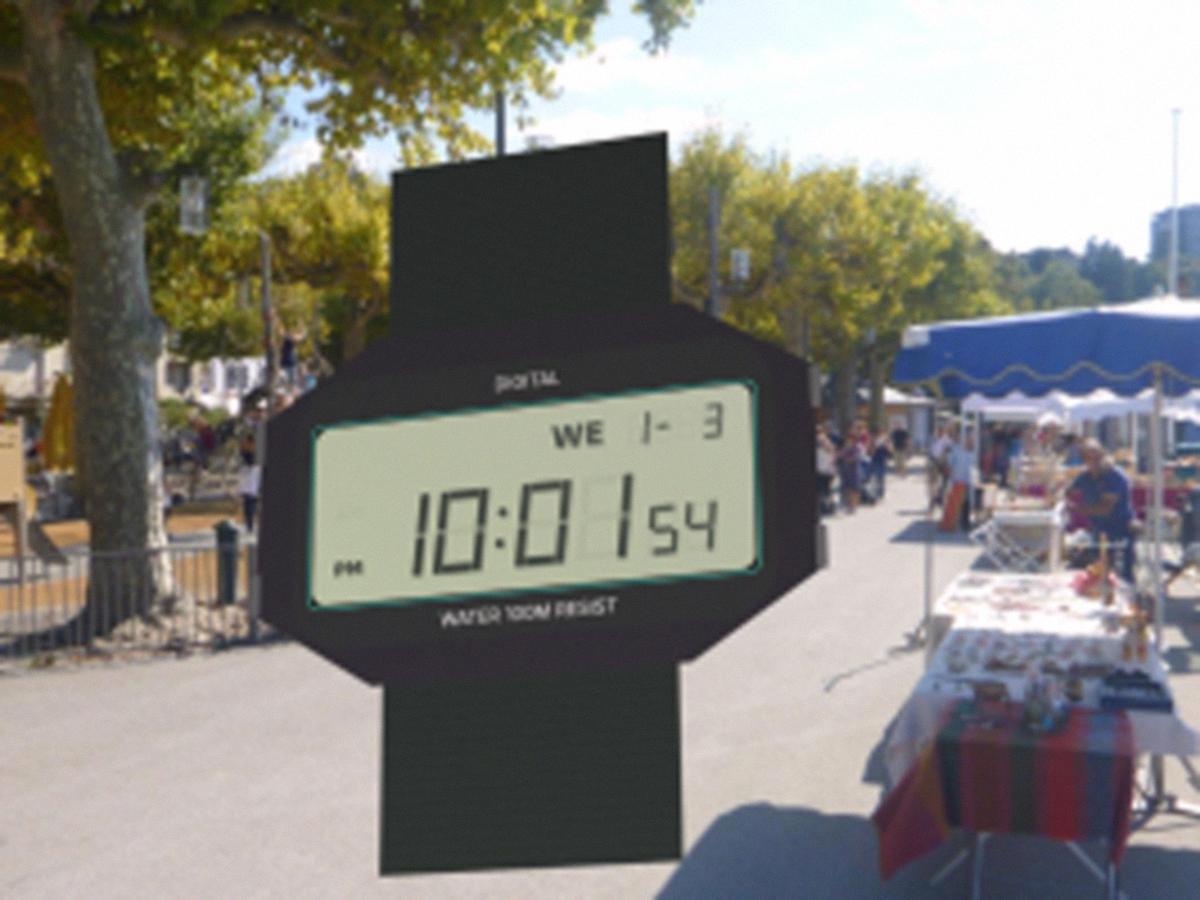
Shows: 10 h 01 min 54 s
